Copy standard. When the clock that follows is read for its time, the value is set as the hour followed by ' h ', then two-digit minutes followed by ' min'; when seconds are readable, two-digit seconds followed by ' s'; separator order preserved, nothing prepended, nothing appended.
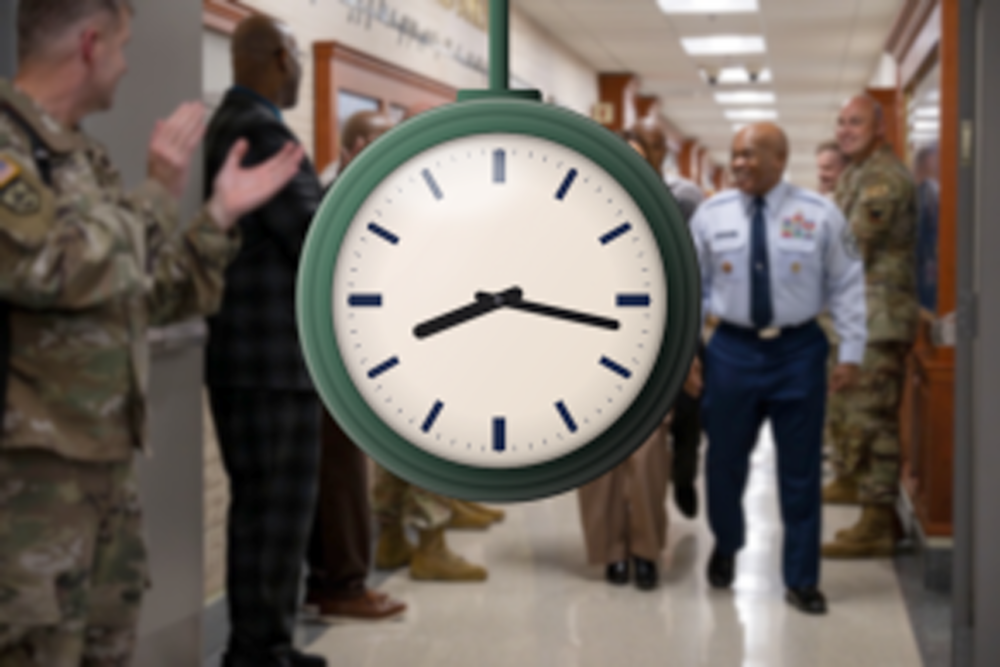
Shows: 8 h 17 min
